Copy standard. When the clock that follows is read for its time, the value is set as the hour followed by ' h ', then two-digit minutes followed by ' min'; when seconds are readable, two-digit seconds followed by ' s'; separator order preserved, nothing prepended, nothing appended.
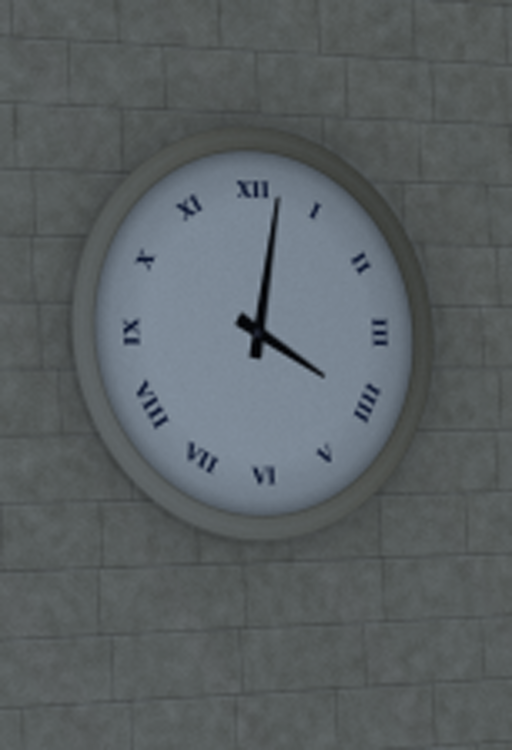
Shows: 4 h 02 min
